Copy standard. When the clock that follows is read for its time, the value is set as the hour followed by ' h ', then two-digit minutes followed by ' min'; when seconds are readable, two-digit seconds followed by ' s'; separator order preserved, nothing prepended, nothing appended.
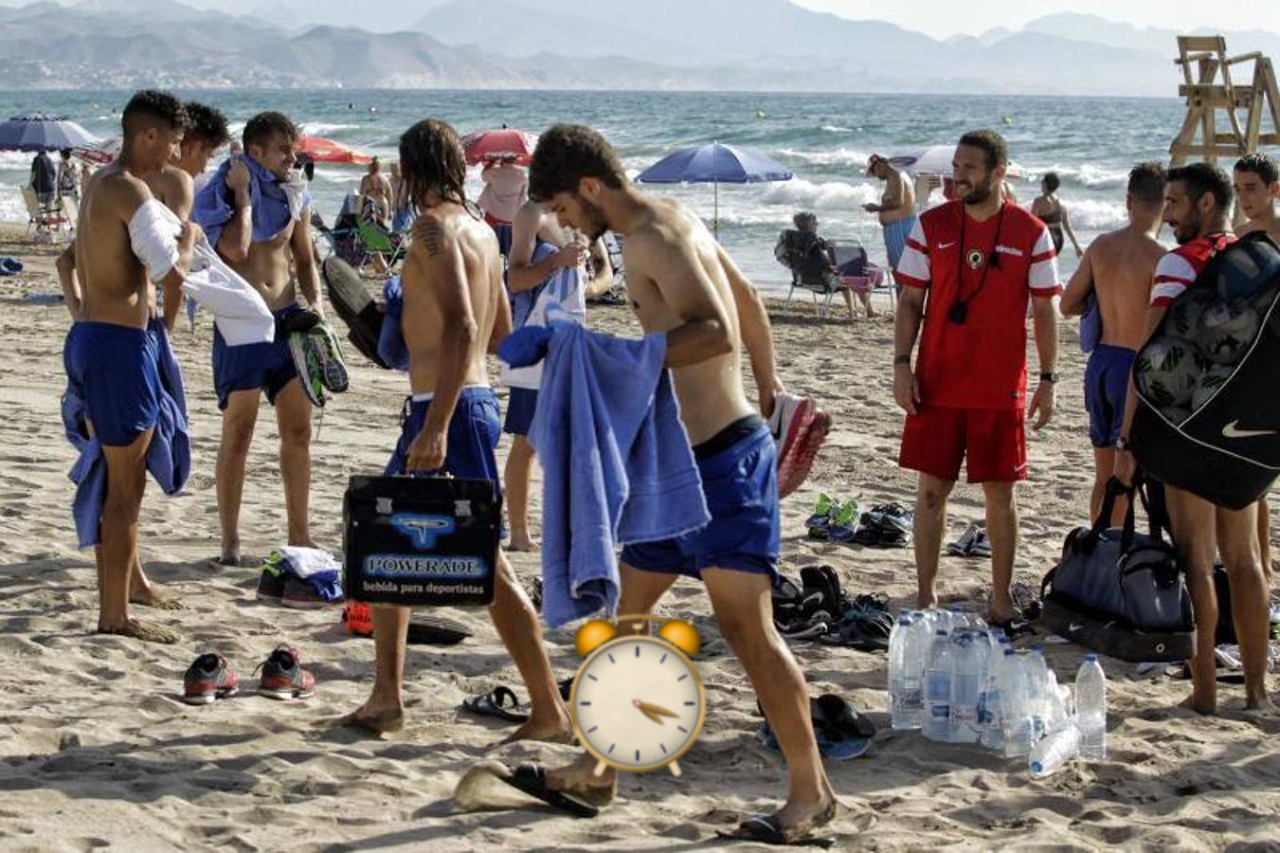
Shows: 4 h 18 min
